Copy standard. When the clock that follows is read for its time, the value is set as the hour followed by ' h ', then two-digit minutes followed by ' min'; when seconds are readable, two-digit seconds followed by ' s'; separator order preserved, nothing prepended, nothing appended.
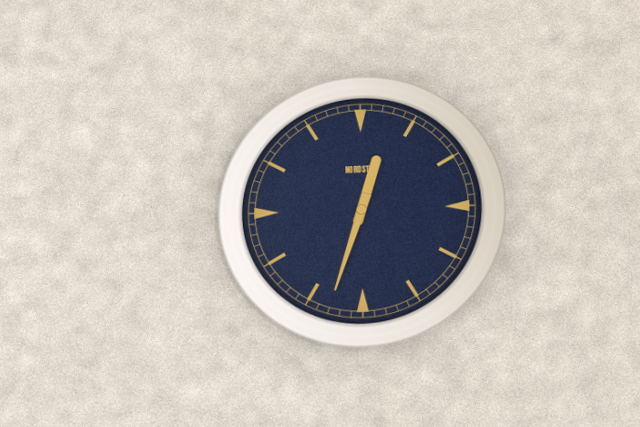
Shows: 12 h 33 min
